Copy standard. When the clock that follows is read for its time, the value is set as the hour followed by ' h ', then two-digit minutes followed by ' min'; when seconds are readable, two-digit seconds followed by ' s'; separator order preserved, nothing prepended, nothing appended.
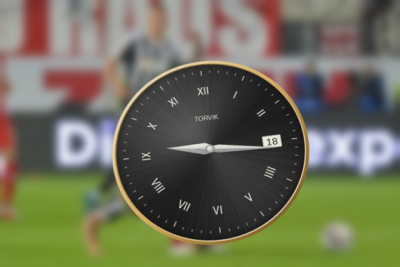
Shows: 9 h 16 min
